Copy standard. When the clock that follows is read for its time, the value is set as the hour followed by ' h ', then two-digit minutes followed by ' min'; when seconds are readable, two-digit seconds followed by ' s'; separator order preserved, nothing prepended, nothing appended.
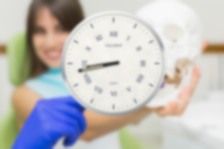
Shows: 8 h 43 min
